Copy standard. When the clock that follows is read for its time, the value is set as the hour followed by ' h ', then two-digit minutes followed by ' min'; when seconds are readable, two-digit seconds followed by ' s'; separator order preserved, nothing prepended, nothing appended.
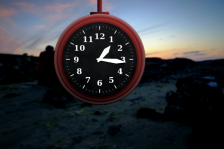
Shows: 1 h 16 min
